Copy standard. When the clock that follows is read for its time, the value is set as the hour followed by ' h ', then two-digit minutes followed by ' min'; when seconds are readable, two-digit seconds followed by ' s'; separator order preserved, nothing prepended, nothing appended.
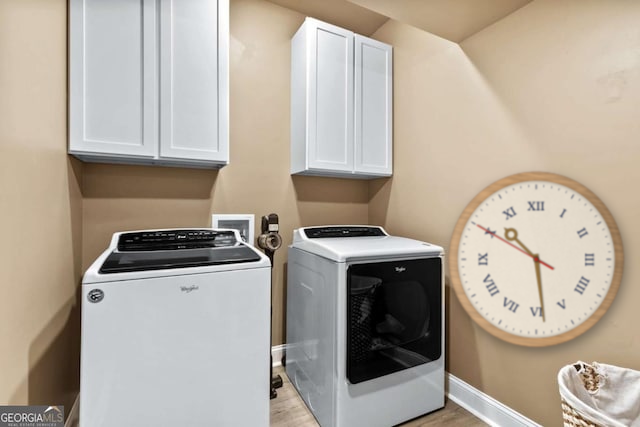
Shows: 10 h 28 min 50 s
